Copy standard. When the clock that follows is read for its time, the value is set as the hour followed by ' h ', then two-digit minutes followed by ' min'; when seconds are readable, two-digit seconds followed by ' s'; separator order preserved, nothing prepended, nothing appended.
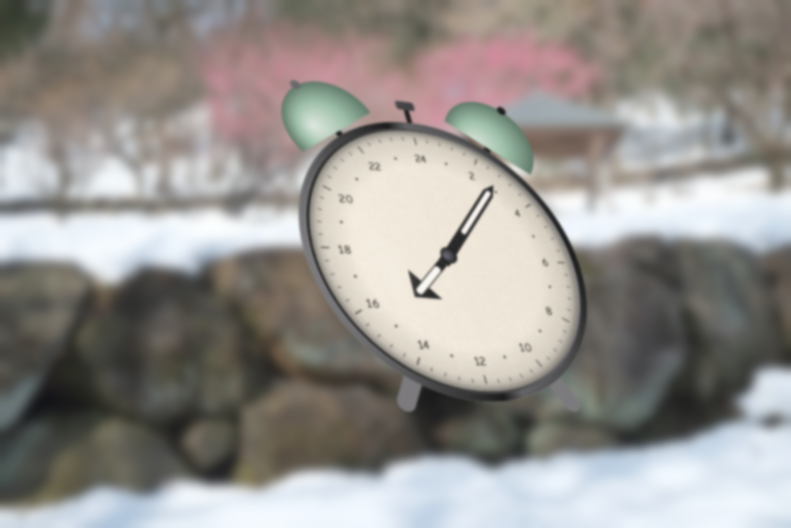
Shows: 15 h 07 min
